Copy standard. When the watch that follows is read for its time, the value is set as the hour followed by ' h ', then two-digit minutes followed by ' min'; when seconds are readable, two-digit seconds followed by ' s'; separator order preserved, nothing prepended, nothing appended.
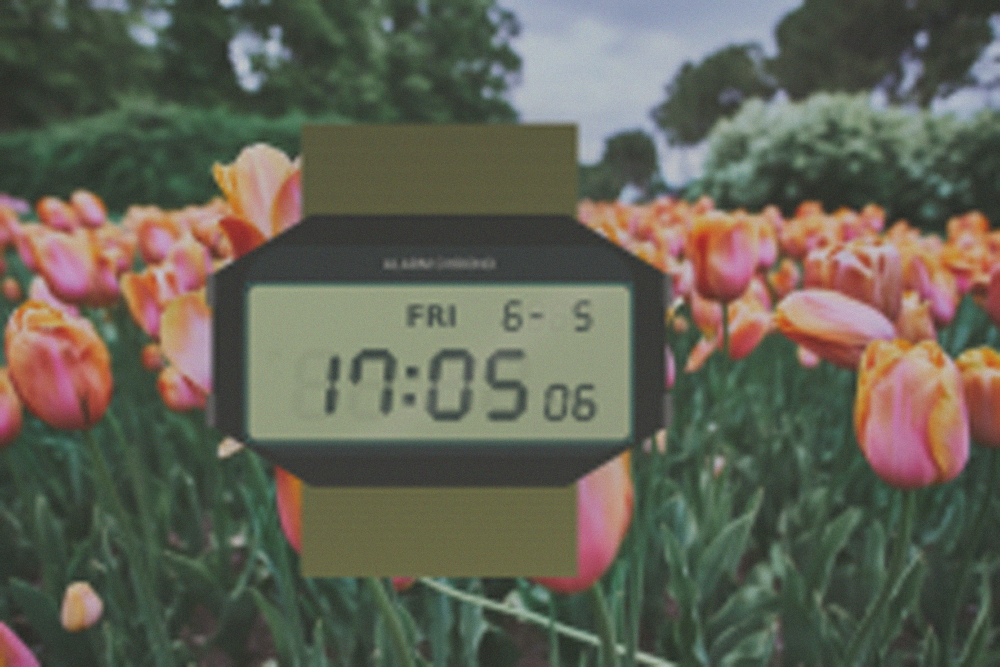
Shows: 17 h 05 min 06 s
